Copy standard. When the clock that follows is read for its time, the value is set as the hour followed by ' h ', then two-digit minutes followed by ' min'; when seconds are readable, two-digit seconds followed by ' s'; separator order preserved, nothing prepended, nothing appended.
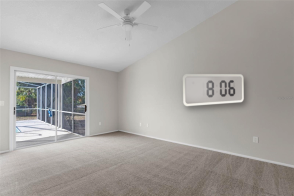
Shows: 8 h 06 min
